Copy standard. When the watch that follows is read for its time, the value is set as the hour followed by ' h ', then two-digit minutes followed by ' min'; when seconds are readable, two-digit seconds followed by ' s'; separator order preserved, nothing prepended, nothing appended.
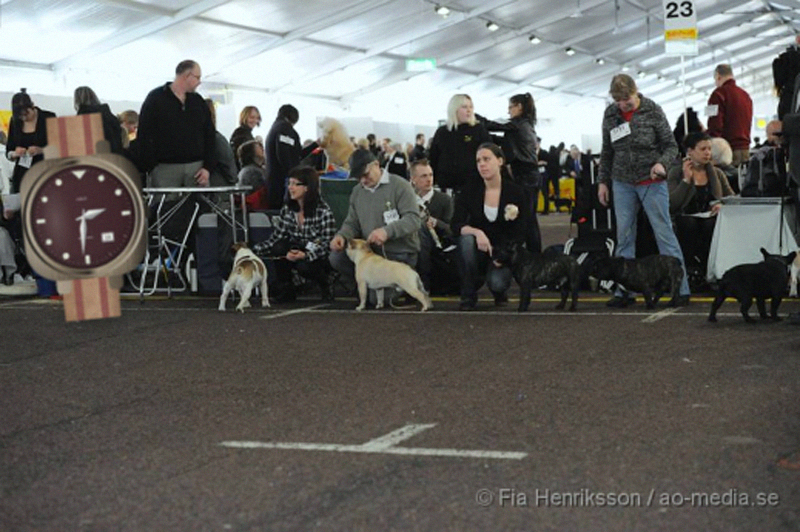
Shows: 2 h 31 min
